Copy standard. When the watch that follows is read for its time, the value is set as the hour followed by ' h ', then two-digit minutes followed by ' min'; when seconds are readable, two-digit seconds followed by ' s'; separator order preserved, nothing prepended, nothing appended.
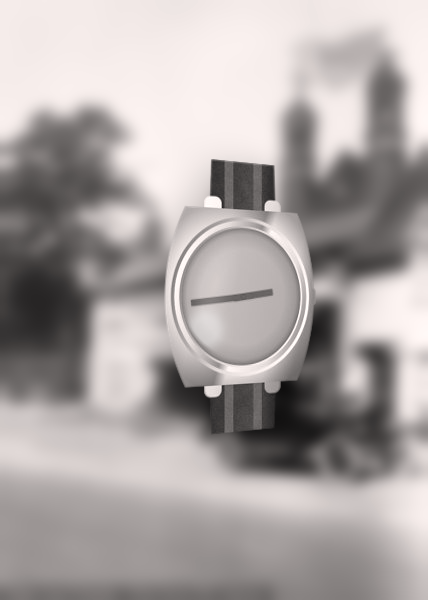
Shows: 2 h 44 min
